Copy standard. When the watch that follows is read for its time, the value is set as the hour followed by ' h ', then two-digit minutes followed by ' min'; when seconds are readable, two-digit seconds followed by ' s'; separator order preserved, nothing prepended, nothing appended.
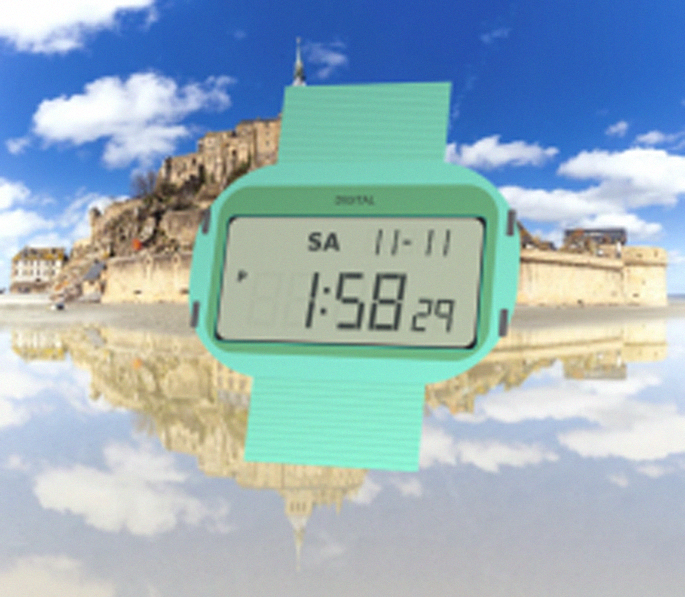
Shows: 1 h 58 min 29 s
